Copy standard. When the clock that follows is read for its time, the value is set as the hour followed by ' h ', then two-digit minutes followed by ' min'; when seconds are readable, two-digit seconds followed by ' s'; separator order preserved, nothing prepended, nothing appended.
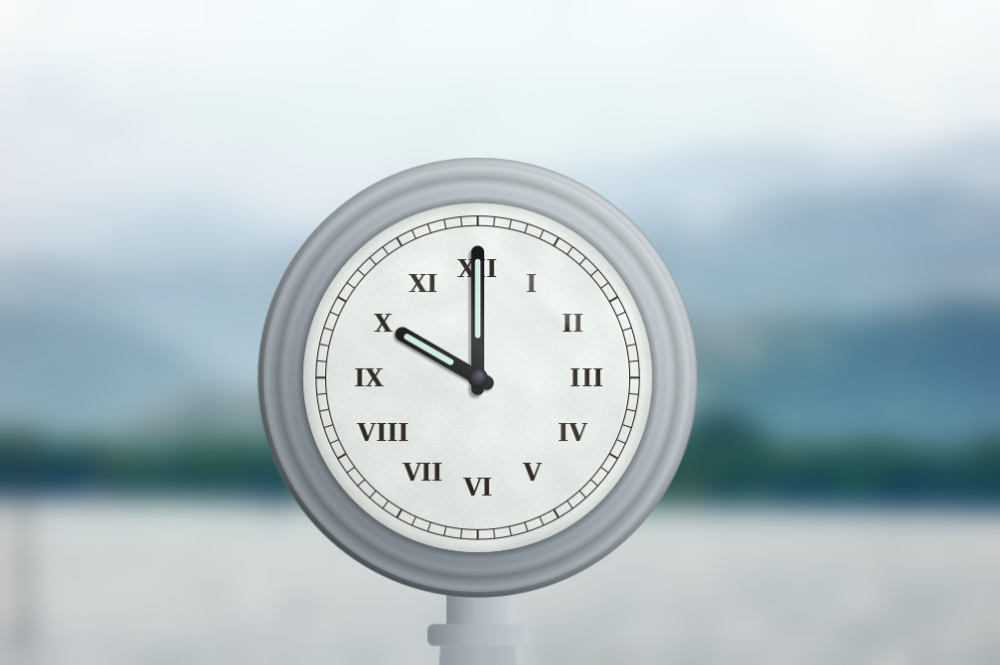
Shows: 10 h 00 min
